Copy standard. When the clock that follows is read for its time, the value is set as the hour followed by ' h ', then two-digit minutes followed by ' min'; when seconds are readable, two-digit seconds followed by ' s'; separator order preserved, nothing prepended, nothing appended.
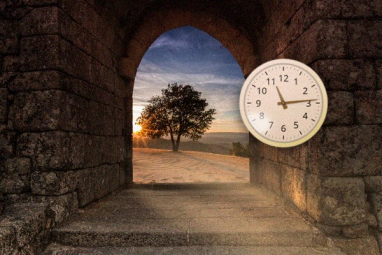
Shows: 11 h 14 min
